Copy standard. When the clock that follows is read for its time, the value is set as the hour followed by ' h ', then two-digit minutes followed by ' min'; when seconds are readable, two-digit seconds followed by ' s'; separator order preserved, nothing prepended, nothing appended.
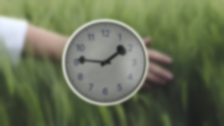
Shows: 1 h 46 min
